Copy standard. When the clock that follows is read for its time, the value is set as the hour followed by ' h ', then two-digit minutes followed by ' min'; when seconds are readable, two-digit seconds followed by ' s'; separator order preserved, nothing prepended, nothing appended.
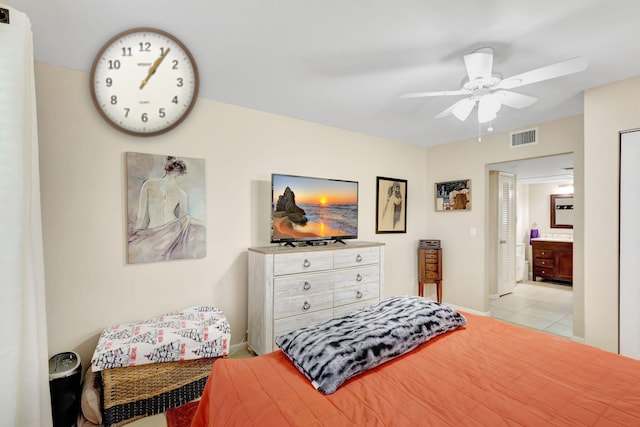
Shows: 1 h 06 min
